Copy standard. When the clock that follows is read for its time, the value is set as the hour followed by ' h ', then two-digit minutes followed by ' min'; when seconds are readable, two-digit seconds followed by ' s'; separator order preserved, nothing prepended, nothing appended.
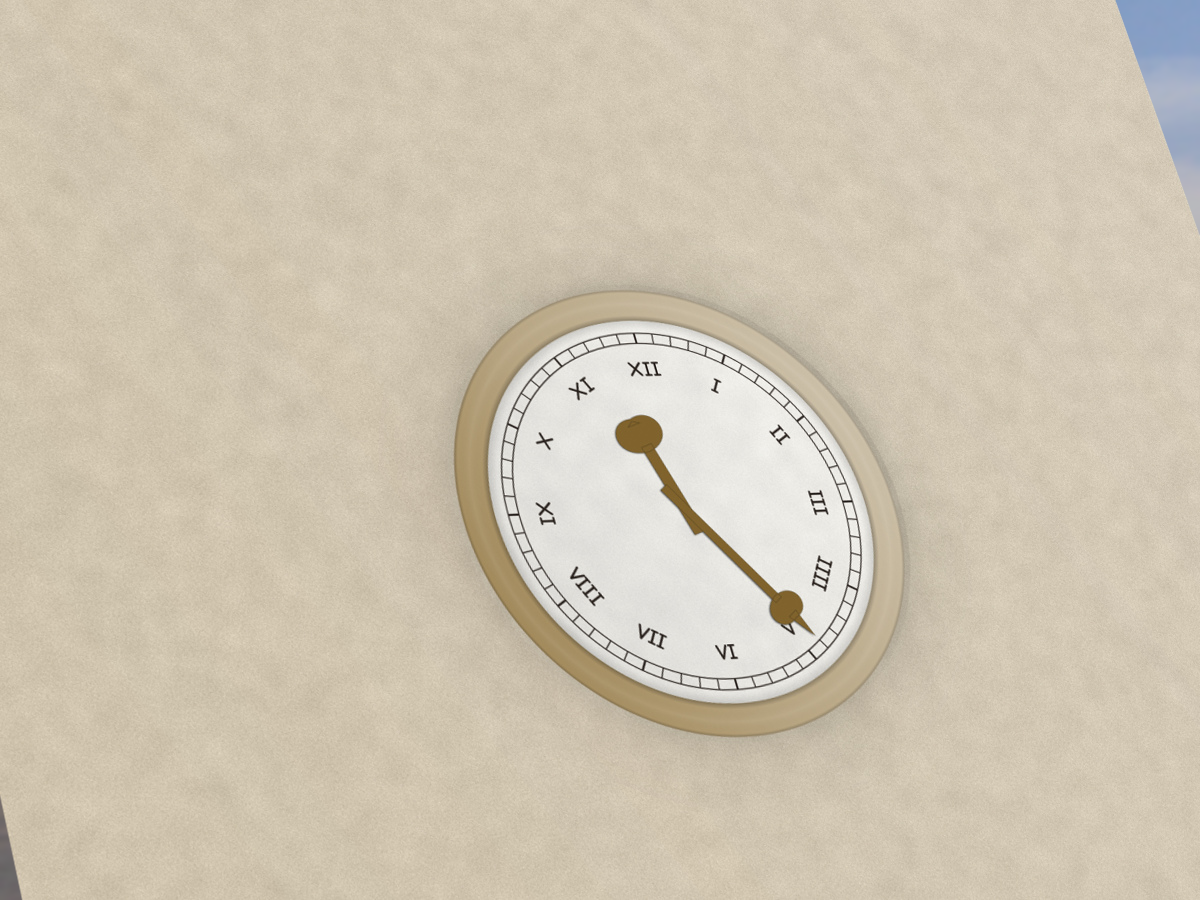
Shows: 11 h 24 min
